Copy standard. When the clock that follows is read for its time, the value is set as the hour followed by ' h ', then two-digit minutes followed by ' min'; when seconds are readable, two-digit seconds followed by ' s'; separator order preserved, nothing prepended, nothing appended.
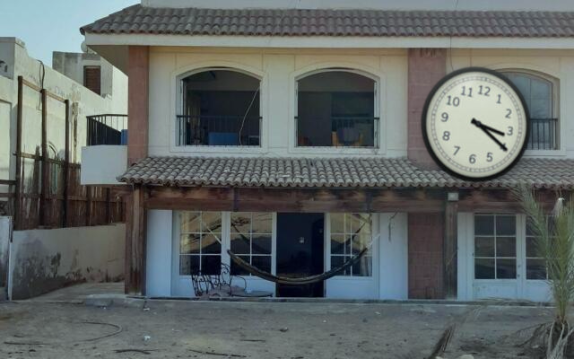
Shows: 3 h 20 min
